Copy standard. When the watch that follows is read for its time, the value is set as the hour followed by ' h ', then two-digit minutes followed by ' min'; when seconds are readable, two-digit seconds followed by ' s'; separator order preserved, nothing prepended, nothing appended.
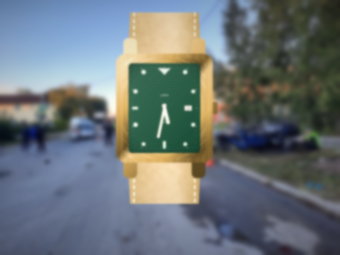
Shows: 5 h 32 min
